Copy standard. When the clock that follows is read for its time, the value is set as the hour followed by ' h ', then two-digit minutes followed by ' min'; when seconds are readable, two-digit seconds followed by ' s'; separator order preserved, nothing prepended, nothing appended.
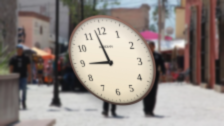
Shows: 8 h 58 min
